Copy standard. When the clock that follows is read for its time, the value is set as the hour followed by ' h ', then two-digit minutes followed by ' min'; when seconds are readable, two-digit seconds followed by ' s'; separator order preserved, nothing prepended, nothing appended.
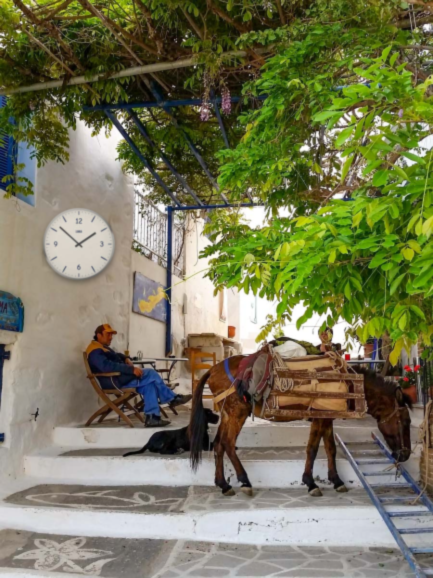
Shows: 1 h 52 min
